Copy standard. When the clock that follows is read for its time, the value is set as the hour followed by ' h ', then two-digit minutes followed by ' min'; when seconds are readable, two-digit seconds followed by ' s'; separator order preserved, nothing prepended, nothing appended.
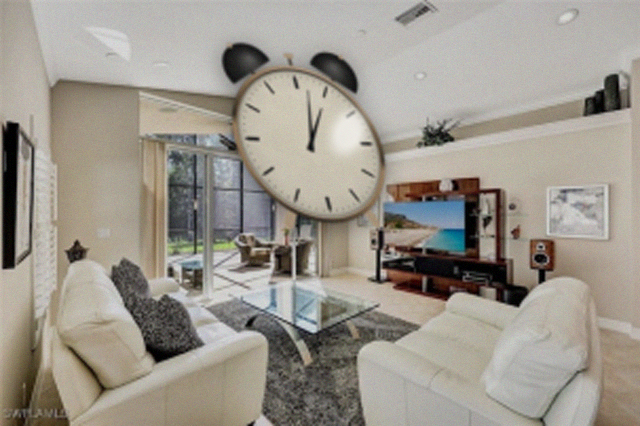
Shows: 1 h 02 min
